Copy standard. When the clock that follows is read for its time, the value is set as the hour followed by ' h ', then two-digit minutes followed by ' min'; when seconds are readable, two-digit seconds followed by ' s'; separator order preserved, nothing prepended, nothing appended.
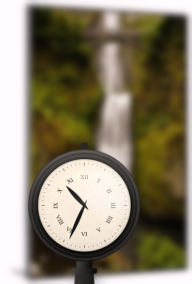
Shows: 10 h 34 min
